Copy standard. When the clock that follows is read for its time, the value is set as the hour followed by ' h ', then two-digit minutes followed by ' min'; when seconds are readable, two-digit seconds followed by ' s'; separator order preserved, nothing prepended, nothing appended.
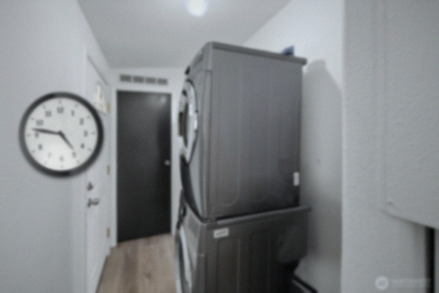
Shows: 4 h 47 min
